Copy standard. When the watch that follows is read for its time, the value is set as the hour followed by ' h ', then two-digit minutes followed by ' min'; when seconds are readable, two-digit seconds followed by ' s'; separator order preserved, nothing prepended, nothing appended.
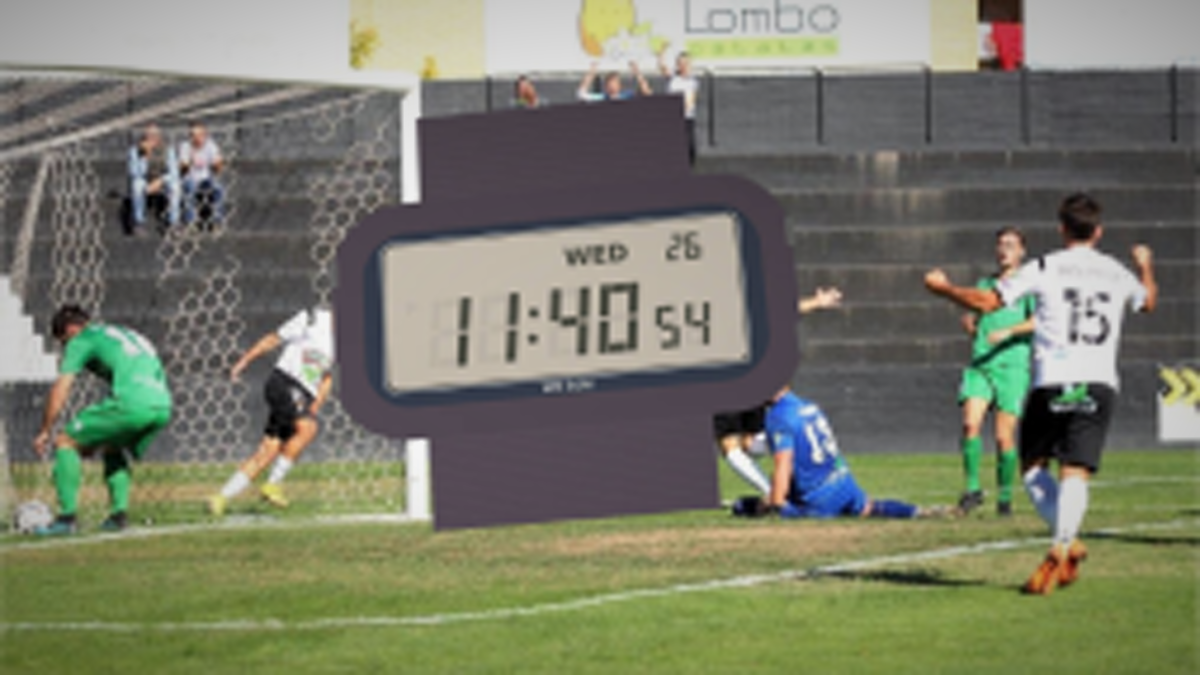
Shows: 11 h 40 min 54 s
